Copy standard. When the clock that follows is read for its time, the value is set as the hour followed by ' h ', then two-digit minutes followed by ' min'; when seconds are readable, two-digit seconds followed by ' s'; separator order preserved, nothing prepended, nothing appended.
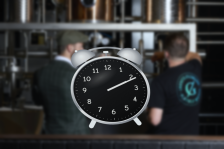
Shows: 2 h 11 min
